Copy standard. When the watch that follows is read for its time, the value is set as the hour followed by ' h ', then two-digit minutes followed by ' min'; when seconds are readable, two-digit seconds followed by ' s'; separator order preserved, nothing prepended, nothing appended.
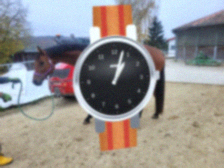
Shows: 1 h 03 min
